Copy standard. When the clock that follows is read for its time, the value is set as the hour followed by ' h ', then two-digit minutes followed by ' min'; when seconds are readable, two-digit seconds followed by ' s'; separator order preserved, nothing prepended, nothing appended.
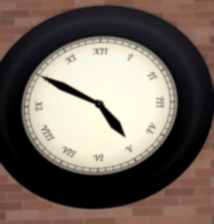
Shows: 4 h 50 min
